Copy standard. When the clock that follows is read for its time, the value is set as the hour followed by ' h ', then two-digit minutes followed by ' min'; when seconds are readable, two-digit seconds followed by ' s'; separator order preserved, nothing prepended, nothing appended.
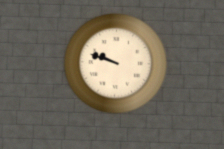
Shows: 9 h 48 min
